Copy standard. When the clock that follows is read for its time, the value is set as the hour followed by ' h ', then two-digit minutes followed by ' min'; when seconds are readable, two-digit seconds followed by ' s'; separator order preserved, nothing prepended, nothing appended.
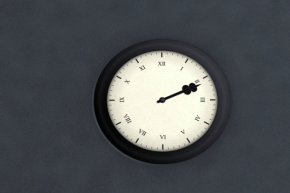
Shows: 2 h 11 min
